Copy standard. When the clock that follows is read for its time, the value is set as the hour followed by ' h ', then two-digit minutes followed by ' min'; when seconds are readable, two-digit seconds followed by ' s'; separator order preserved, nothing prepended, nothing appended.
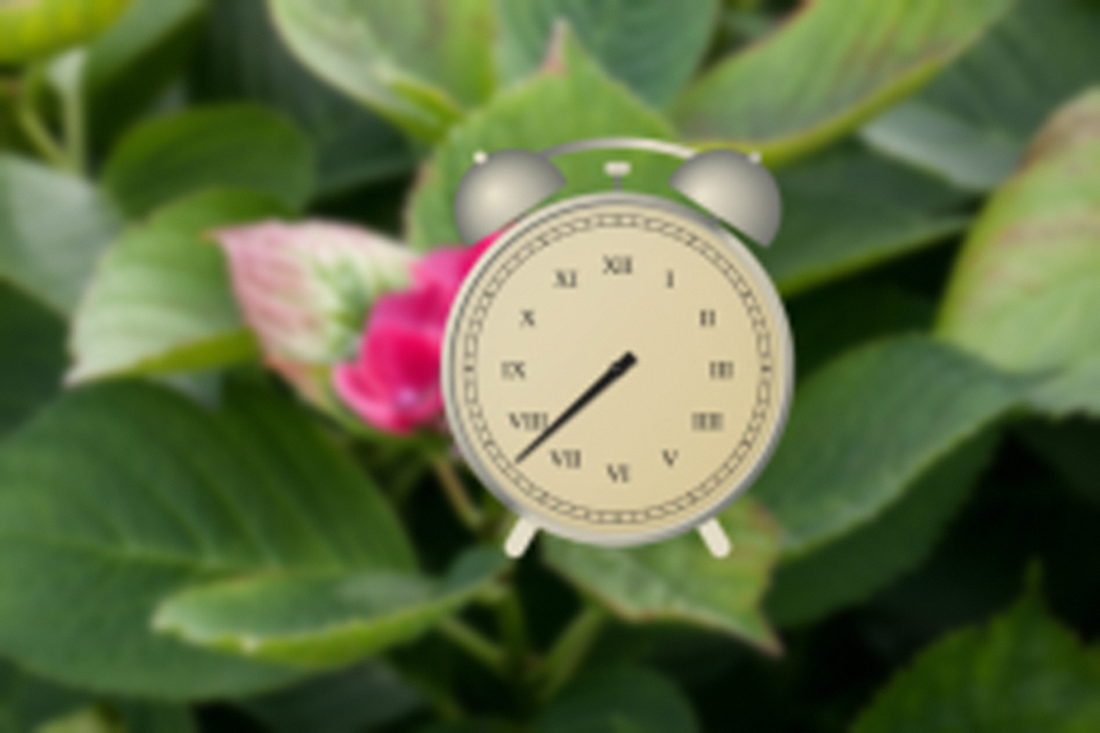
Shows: 7 h 38 min
